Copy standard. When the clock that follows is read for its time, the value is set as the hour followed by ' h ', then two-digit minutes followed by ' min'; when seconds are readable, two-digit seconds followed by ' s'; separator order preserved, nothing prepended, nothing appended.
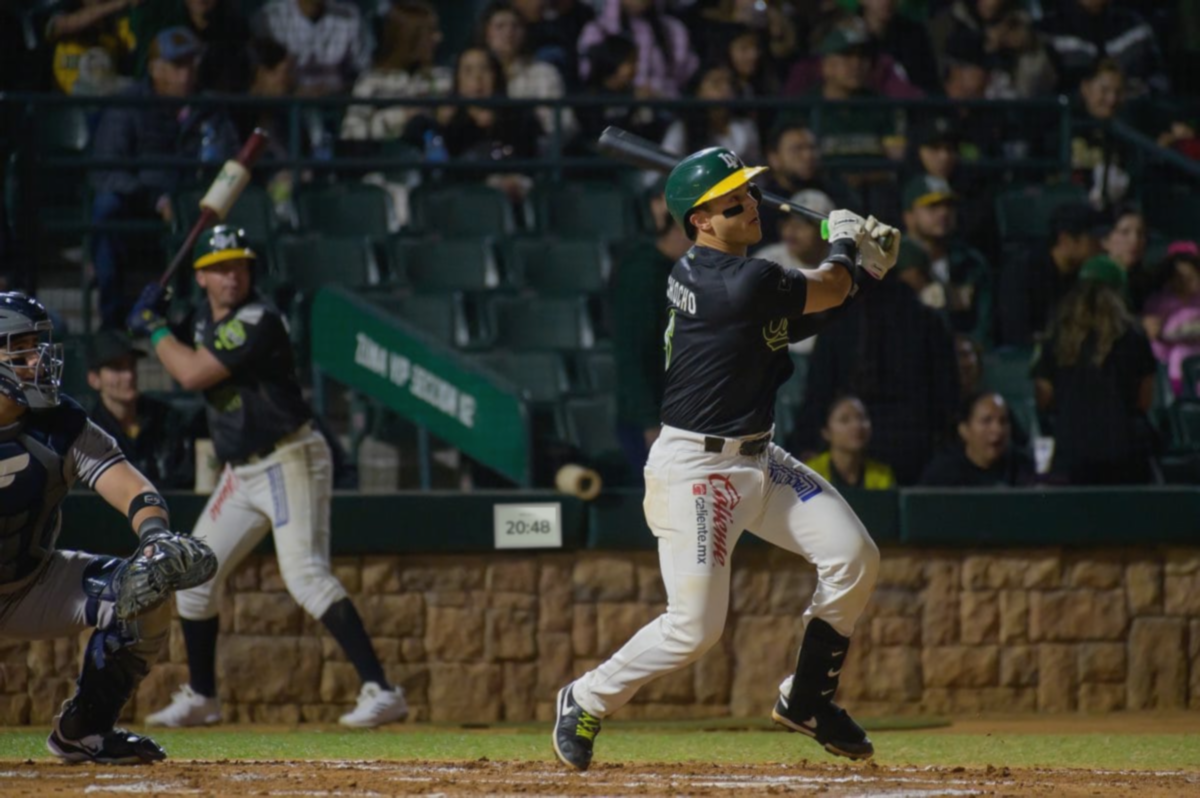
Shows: 20 h 48 min
